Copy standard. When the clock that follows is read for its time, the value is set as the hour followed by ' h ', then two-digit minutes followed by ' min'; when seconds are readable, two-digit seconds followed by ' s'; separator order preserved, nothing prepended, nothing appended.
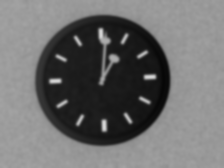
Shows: 1 h 01 min
